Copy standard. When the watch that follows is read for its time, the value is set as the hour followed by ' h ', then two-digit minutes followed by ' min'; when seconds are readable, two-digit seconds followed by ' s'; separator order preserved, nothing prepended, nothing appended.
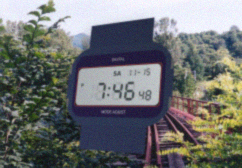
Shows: 7 h 46 min
